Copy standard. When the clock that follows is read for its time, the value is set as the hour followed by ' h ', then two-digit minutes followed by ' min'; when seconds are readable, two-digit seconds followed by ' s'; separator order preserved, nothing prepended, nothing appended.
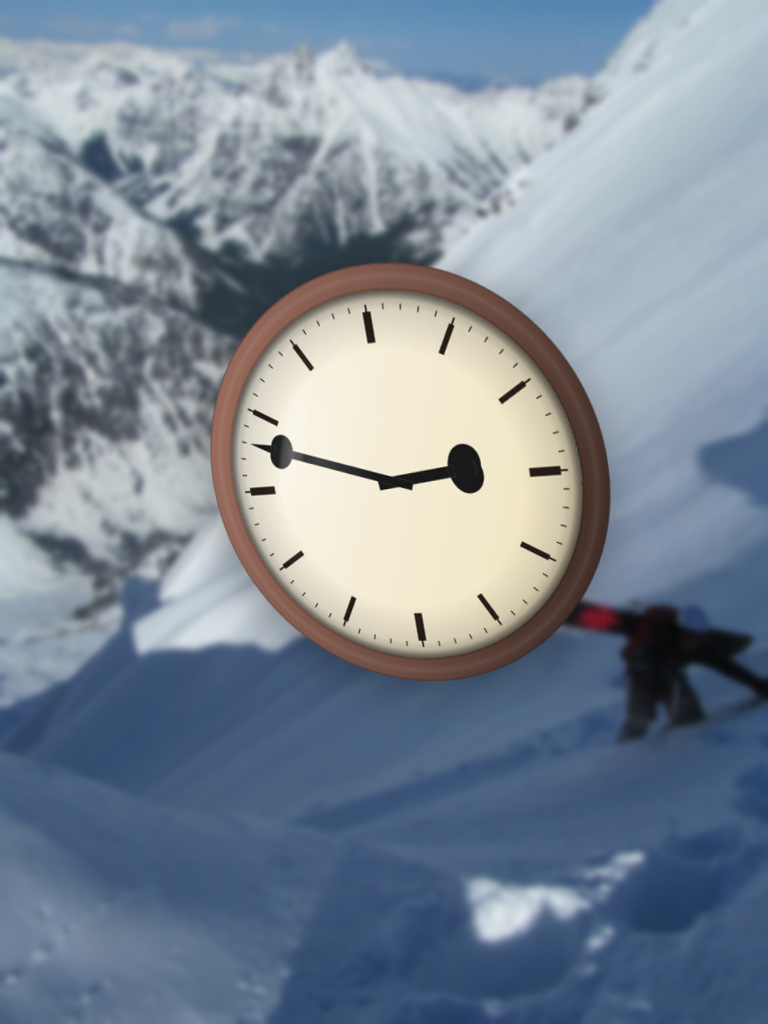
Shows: 2 h 48 min
